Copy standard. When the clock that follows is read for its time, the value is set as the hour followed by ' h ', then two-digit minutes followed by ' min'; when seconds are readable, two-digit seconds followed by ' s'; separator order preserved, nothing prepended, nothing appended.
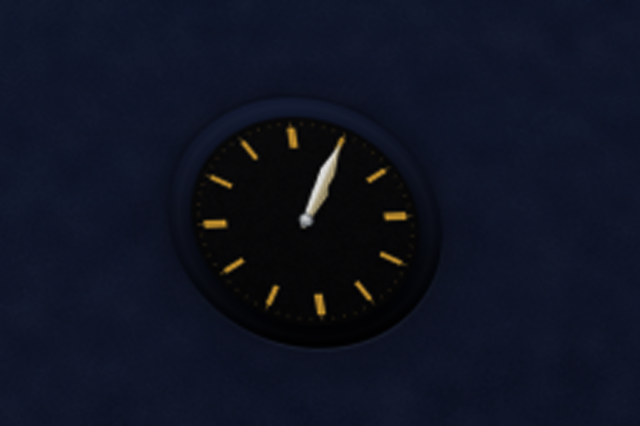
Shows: 1 h 05 min
